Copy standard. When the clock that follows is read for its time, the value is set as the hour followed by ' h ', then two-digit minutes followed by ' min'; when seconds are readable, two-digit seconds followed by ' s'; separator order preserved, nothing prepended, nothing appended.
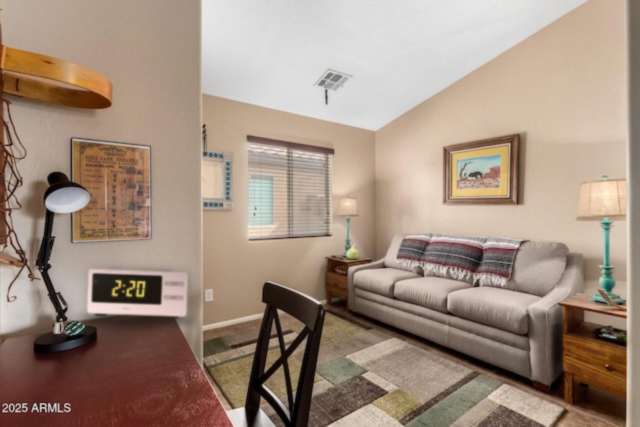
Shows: 2 h 20 min
